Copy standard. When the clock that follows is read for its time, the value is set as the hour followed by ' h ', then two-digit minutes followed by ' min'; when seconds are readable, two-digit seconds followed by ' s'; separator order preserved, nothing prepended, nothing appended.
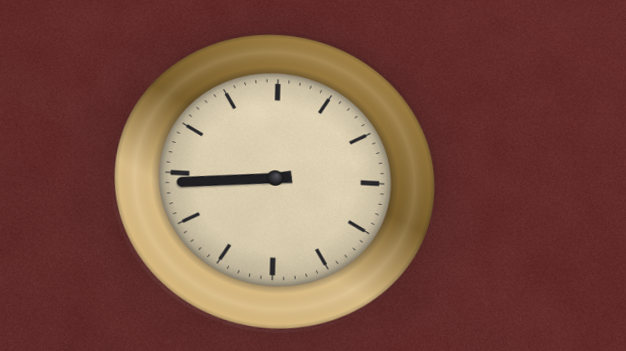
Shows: 8 h 44 min
